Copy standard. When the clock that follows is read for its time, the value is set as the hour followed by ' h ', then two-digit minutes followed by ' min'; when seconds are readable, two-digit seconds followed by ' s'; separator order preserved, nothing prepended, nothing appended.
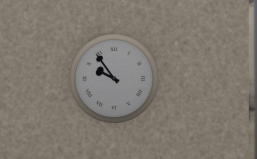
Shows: 9 h 54 min
